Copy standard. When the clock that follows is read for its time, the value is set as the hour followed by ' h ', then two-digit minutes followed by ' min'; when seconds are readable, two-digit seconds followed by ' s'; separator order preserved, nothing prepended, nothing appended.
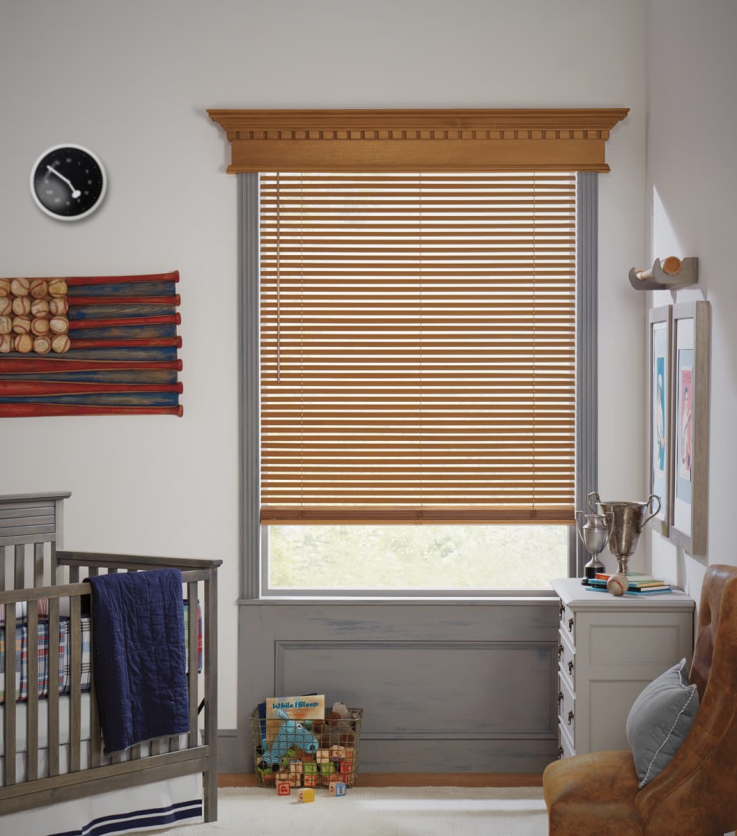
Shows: 4 h 51 min
